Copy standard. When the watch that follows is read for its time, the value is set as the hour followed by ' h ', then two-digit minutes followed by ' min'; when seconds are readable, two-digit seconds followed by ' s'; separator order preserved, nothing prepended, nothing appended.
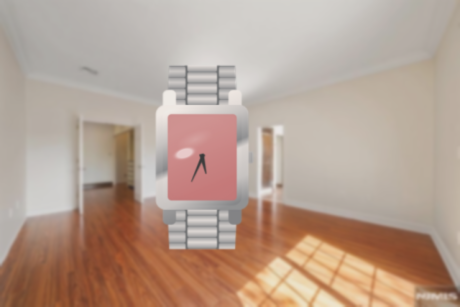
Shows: 5 h 34 min
